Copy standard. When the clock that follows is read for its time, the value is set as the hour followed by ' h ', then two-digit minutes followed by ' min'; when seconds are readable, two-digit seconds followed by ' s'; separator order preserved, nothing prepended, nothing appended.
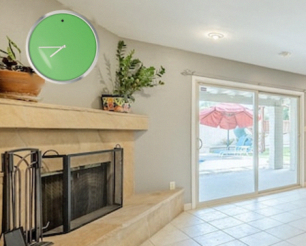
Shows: 7 h 45 min
